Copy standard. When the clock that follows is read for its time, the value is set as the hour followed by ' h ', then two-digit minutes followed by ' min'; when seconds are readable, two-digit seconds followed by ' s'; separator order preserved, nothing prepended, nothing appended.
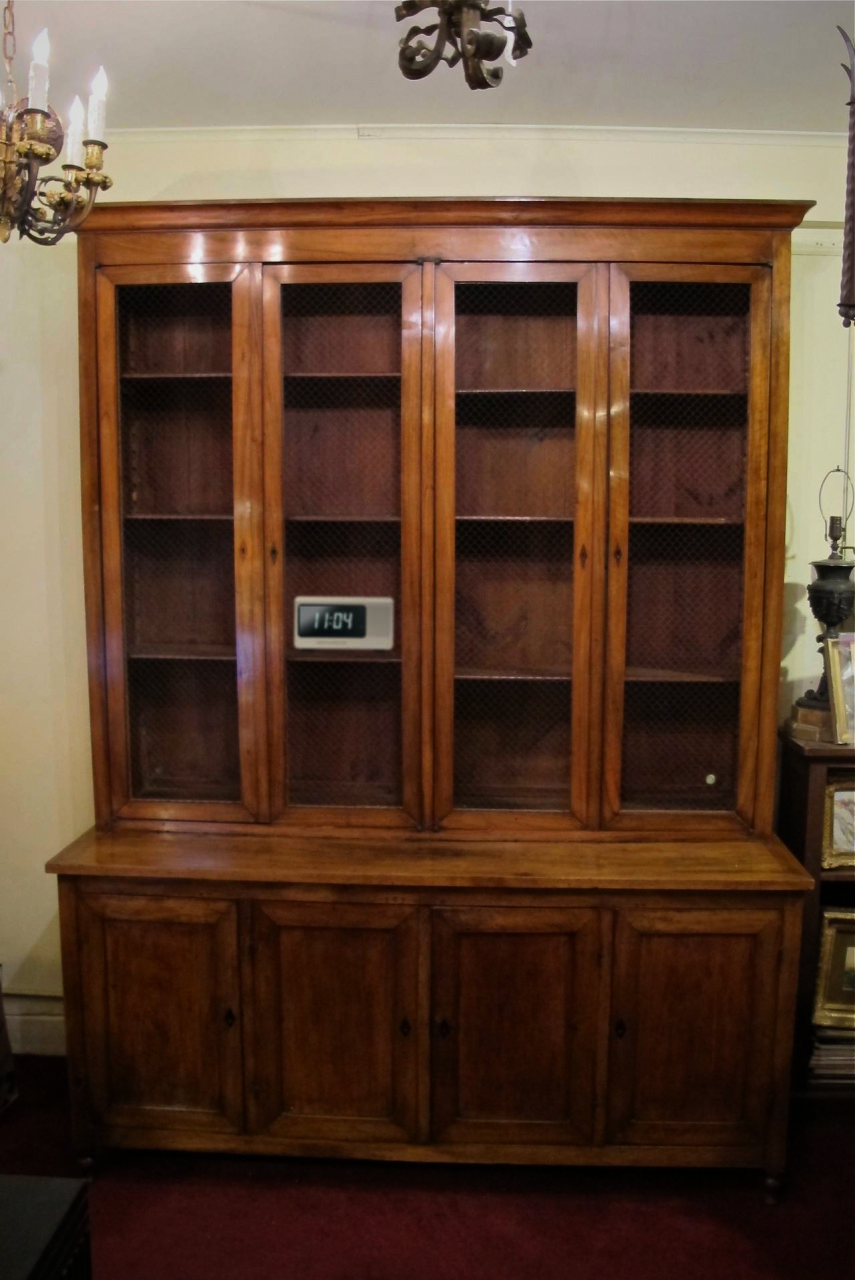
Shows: 11 h 04 min
